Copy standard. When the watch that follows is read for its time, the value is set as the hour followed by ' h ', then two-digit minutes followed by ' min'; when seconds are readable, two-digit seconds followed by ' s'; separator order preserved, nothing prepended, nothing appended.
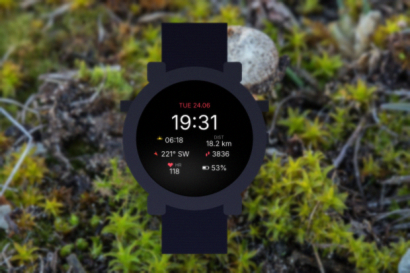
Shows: 19 h 31 min
